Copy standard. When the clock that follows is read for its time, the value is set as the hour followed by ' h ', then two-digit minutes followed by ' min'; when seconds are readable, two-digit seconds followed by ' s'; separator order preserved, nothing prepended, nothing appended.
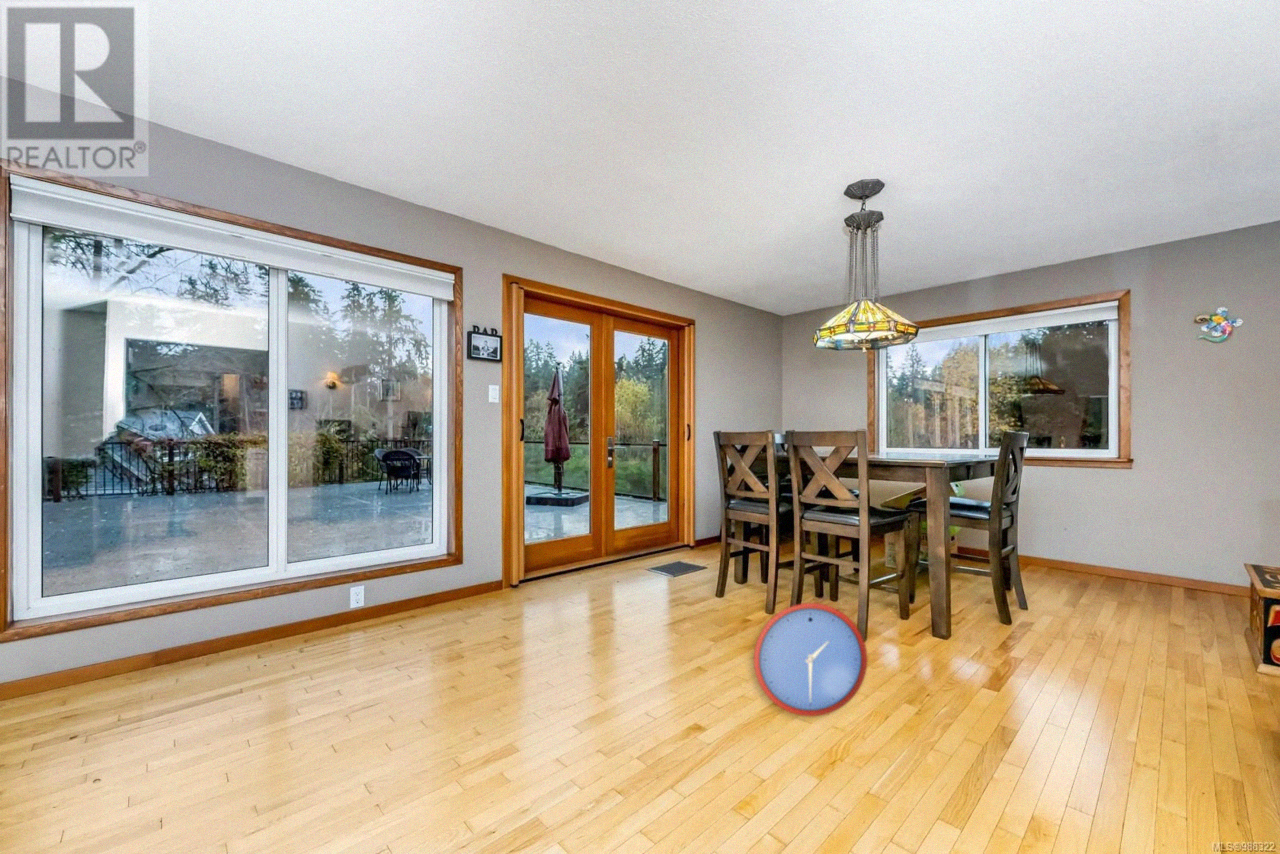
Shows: 1 h 30 min
